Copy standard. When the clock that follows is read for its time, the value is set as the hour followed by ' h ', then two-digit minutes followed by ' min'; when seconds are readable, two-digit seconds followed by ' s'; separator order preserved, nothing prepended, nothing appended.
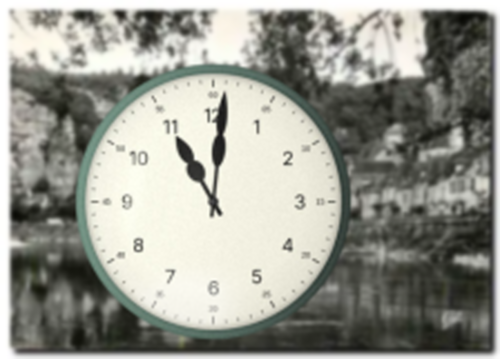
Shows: 11 h 01 min
